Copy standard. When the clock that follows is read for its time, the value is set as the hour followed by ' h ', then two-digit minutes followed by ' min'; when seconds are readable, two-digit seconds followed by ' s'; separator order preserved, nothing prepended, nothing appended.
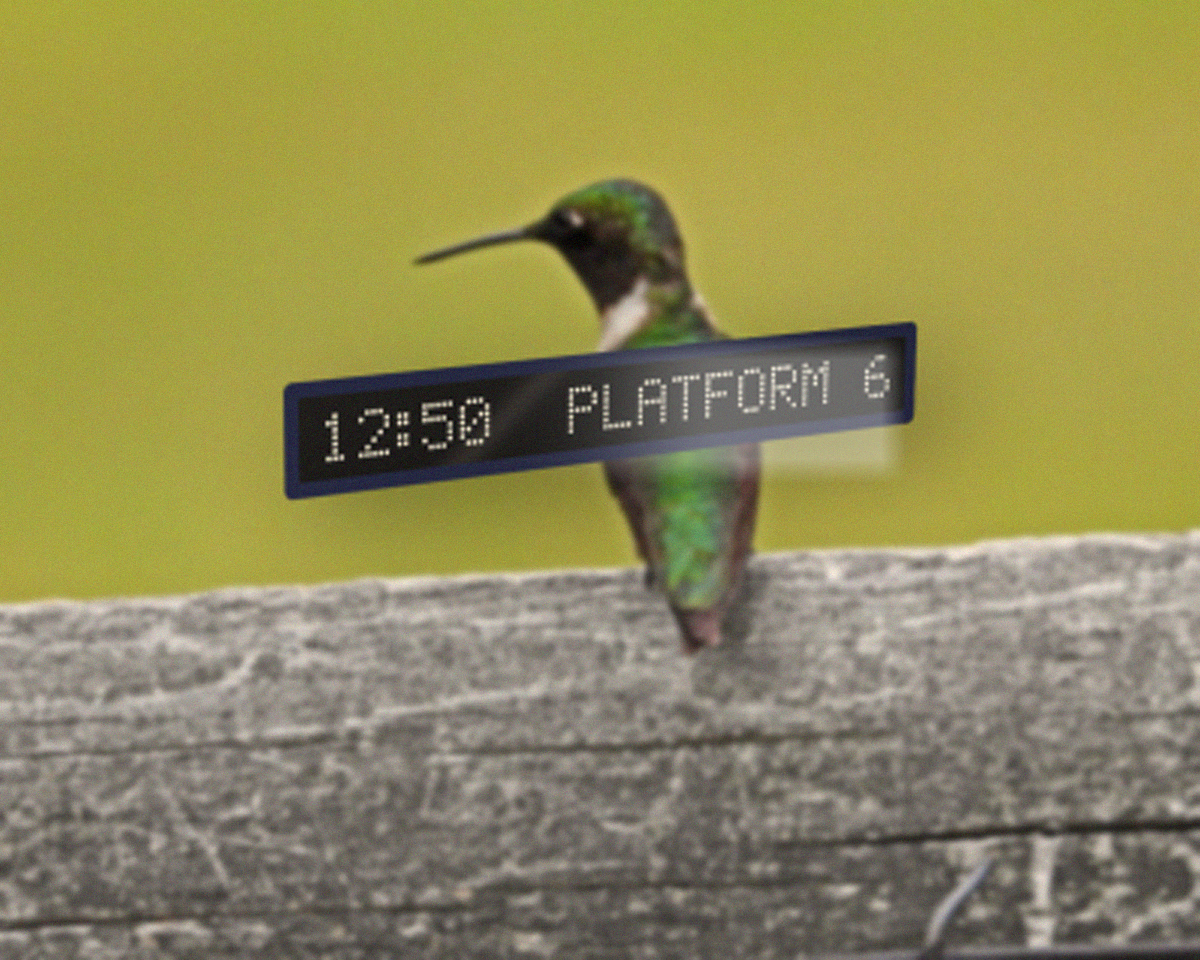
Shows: 12 h 50 min
